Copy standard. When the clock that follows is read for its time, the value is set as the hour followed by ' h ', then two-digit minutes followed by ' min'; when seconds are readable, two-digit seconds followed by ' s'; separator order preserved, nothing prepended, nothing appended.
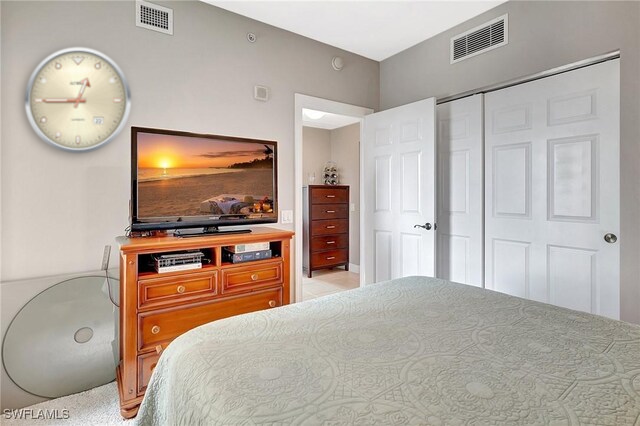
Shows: 12 h 45 min
